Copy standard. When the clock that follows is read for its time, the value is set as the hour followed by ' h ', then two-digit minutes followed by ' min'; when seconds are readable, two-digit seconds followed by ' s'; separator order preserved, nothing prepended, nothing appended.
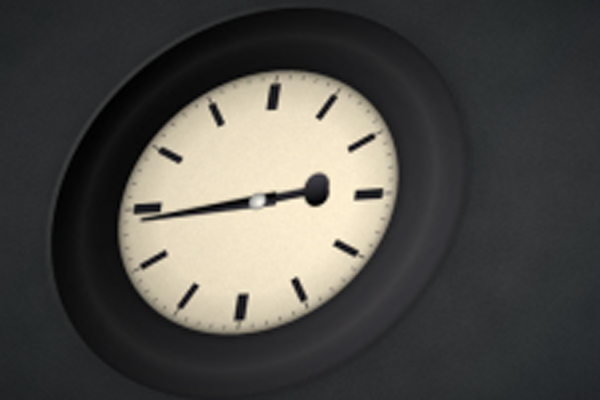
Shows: 2 h 44 min
